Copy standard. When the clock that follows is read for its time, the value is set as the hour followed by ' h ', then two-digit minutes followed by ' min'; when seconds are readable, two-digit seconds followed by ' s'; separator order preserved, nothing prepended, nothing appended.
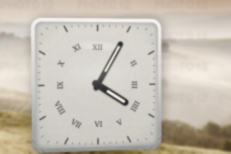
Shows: 4 h 05 min
